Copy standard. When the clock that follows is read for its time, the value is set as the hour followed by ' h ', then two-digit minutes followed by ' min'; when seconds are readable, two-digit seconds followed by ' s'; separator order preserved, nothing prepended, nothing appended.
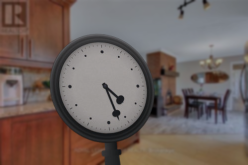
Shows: 4 h 27 min
